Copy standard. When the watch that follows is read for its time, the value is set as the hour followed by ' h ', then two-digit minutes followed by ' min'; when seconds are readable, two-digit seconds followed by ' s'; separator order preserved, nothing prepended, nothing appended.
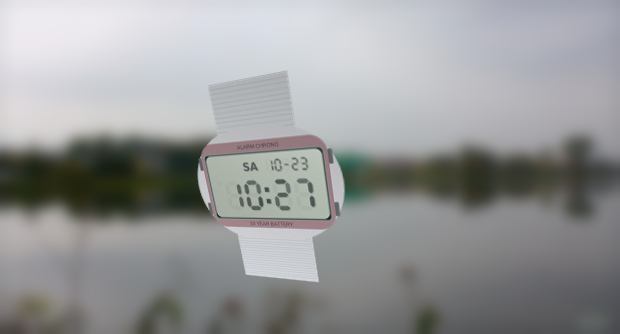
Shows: 10 h 27 min
